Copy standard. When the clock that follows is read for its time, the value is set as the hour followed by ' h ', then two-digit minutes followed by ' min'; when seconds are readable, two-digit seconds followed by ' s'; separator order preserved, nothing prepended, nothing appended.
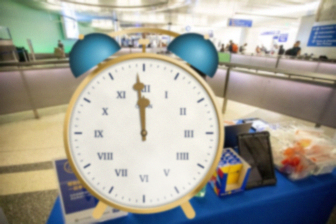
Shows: 11 h 59 min
